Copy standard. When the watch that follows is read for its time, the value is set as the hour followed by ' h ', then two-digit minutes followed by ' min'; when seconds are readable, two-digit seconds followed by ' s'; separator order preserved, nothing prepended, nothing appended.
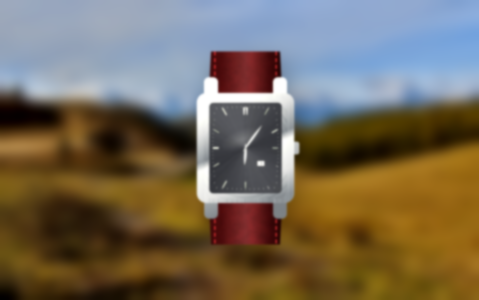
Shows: 6 h 06 min
